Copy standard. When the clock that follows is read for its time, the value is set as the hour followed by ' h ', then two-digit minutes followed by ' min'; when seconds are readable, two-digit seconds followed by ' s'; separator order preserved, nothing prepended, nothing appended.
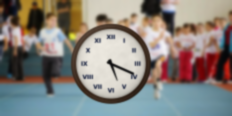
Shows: 5 h 19 min
